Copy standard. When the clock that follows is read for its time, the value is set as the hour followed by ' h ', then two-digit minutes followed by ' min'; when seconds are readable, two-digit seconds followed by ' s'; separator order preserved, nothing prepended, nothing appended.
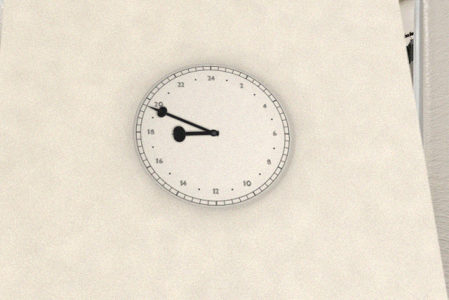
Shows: 17 h 49 min
